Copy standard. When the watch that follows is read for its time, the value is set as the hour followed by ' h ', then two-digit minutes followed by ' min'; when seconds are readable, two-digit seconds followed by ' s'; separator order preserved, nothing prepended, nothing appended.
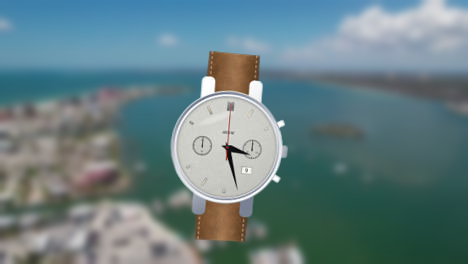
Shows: 3 h 27 min
